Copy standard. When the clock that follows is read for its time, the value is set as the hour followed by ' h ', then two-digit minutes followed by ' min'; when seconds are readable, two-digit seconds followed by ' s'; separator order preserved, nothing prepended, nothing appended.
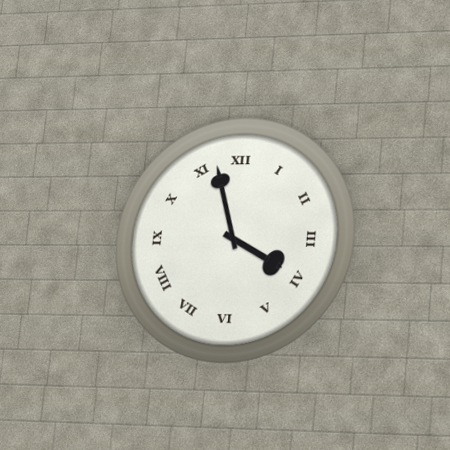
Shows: 3 h 57 min
